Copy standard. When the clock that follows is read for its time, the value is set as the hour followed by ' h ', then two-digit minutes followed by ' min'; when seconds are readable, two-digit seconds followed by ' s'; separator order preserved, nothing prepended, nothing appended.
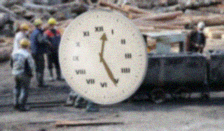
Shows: 12 h 26 min
